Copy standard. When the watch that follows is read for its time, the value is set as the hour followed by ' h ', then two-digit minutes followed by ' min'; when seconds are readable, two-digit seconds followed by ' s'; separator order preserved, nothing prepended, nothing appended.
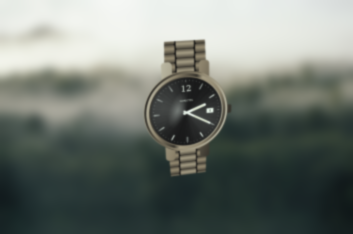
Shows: 2 h 20 min
